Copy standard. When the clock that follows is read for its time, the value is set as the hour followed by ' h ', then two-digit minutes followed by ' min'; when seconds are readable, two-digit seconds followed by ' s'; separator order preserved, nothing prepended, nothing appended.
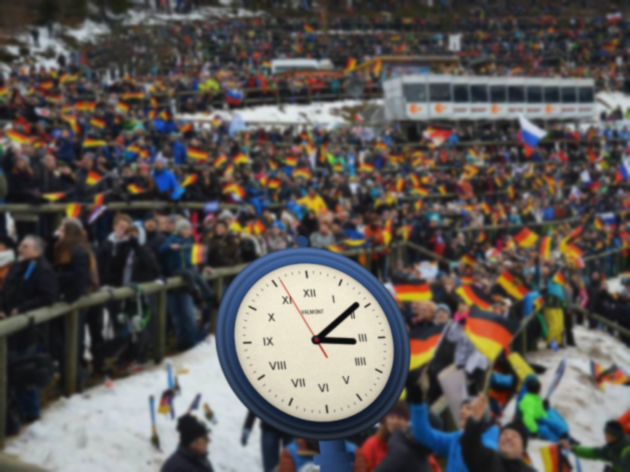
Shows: 3 h 08 min 56 s
